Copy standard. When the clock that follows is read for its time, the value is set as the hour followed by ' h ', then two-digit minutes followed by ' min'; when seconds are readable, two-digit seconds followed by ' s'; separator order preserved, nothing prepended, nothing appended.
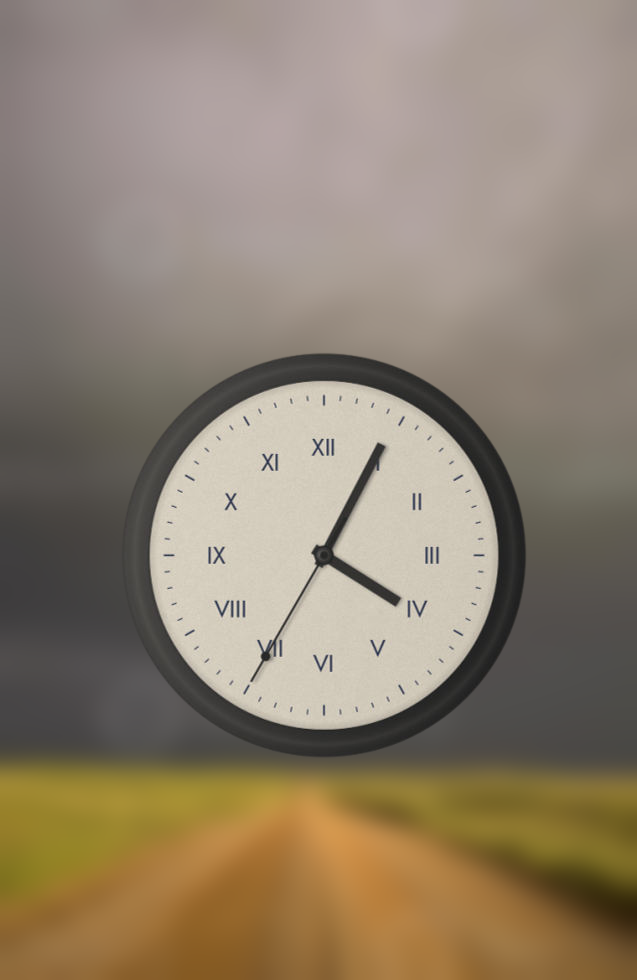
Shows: 4 h 04 min 35 s
